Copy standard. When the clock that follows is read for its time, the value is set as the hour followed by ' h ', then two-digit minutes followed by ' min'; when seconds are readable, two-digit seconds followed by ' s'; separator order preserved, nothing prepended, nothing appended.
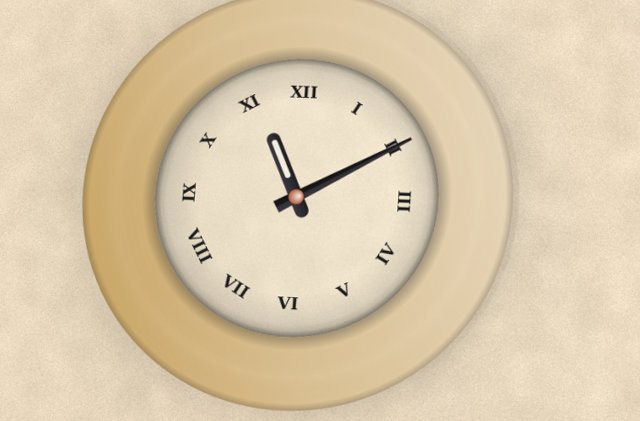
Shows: 11 h 10 min
